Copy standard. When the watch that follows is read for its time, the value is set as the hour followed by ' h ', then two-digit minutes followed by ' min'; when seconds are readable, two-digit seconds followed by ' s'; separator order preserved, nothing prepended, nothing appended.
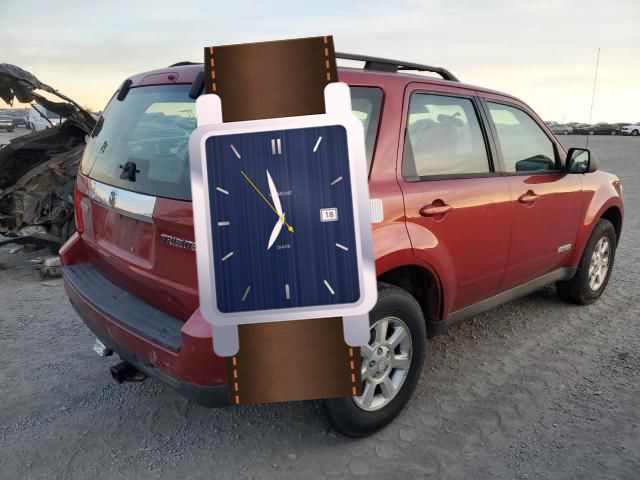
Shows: 6 h 57 min 54 s
